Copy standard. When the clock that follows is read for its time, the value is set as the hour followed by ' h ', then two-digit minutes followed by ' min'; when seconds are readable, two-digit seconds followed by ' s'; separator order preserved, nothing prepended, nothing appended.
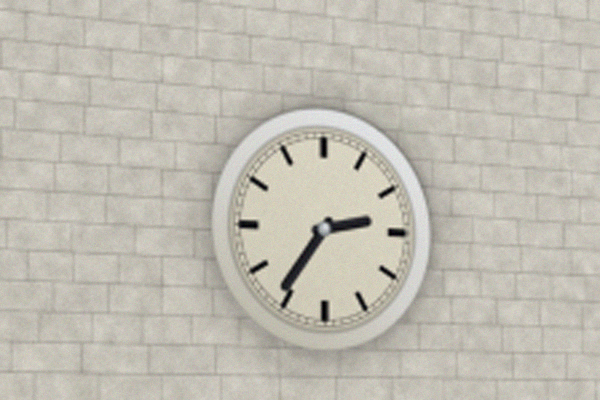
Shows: 2 h 36 min
